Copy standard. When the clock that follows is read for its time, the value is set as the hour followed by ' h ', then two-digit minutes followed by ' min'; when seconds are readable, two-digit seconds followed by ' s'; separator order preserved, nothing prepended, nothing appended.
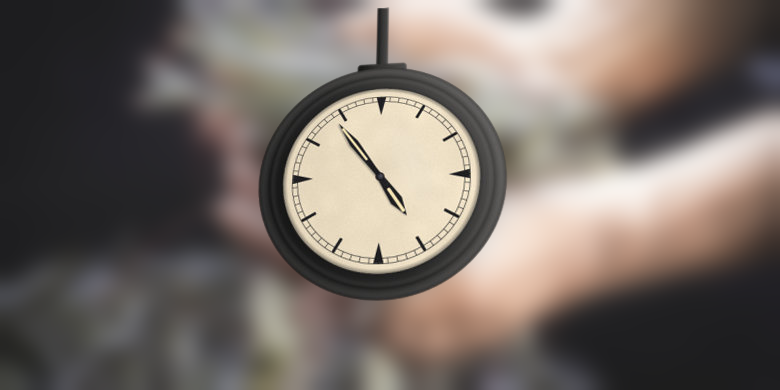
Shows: 4 h 54 min
